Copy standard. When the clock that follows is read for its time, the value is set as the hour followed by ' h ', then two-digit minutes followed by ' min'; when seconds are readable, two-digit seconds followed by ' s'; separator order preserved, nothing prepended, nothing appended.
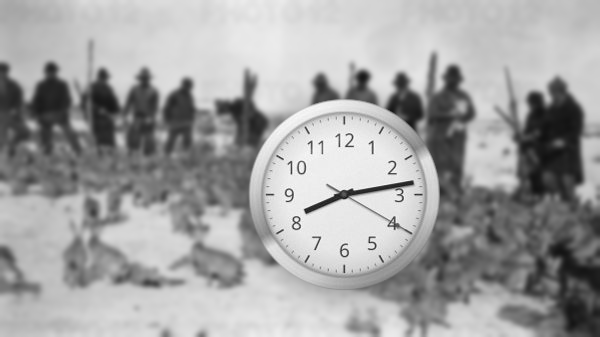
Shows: 8 h 13 min 20 s
